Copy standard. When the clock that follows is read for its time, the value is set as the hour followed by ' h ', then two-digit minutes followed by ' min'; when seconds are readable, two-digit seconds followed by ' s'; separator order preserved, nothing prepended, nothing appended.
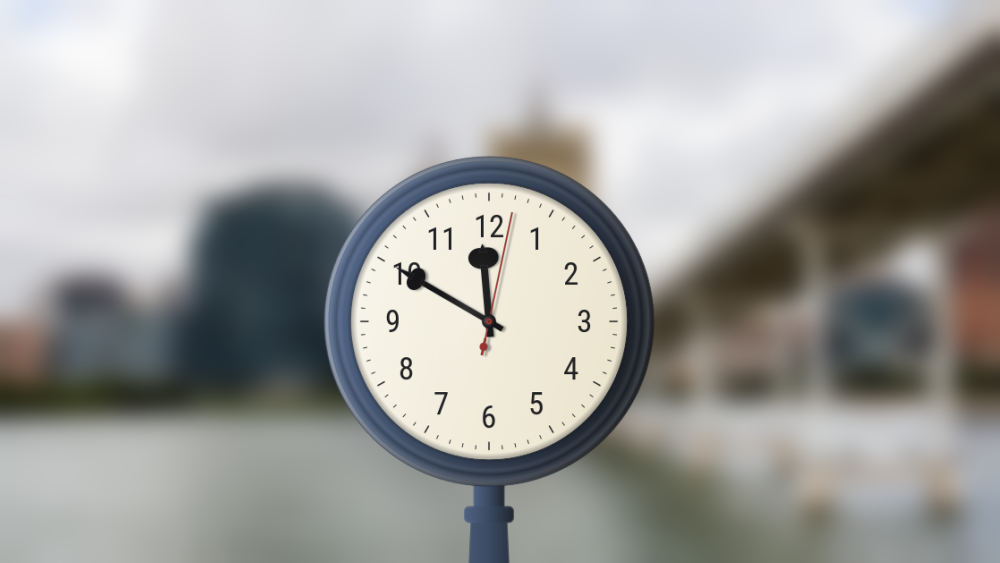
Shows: 11 h 50 min 02 s
